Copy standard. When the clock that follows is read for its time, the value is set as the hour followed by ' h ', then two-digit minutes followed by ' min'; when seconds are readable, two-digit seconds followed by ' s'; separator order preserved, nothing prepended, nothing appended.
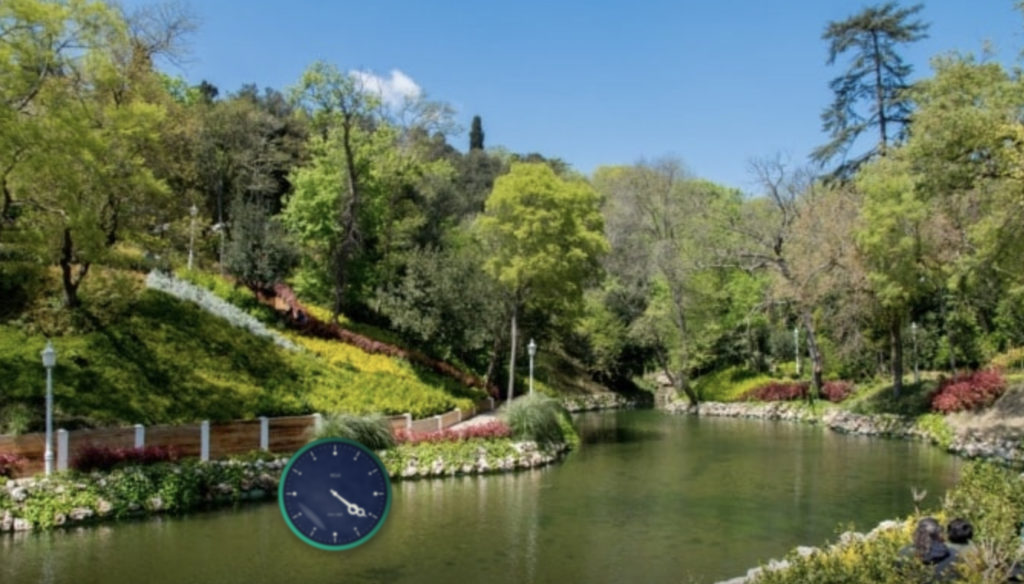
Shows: 4 h 21 min
